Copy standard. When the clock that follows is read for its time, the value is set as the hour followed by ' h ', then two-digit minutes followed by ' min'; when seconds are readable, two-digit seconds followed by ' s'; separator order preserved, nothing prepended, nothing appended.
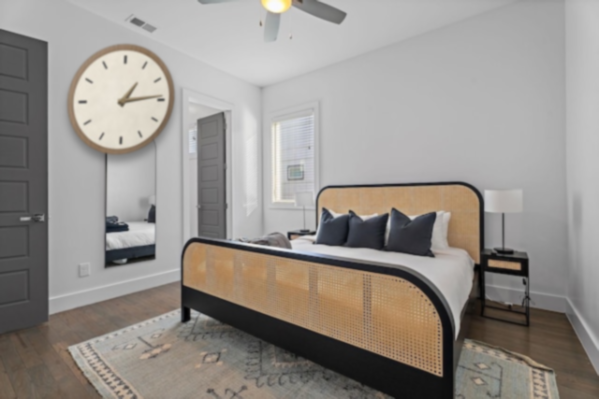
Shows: 1 h 14 min
